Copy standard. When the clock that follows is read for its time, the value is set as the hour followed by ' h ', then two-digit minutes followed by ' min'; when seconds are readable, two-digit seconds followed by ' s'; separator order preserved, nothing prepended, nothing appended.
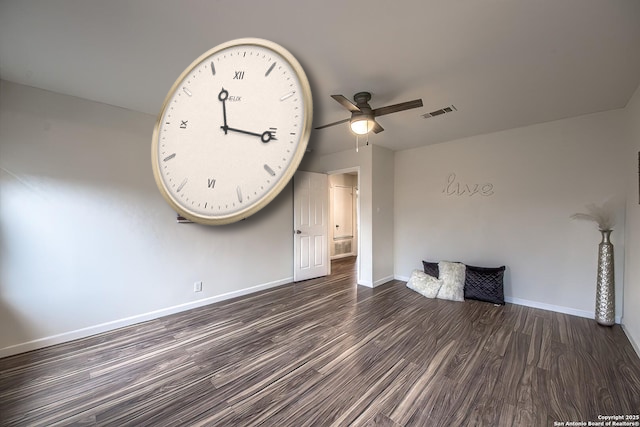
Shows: 11 h 16 min
